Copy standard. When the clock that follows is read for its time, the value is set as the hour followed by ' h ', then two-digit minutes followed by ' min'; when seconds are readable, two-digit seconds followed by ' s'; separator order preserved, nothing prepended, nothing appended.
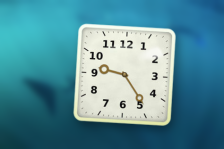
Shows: 9 h 24 min
